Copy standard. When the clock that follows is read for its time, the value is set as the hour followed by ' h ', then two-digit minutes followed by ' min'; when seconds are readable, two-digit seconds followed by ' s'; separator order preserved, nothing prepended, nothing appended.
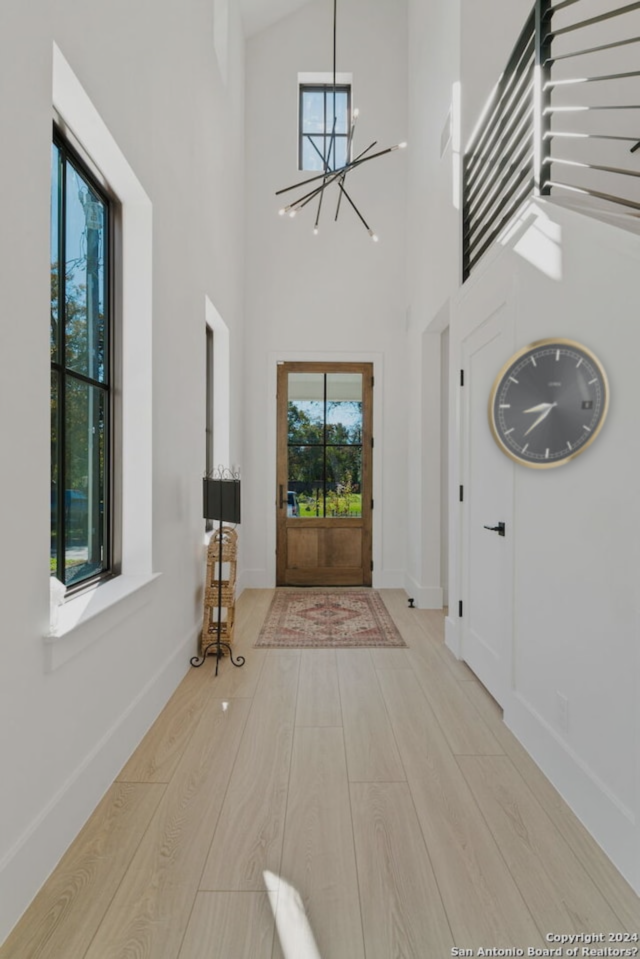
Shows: 8 h 37 min
